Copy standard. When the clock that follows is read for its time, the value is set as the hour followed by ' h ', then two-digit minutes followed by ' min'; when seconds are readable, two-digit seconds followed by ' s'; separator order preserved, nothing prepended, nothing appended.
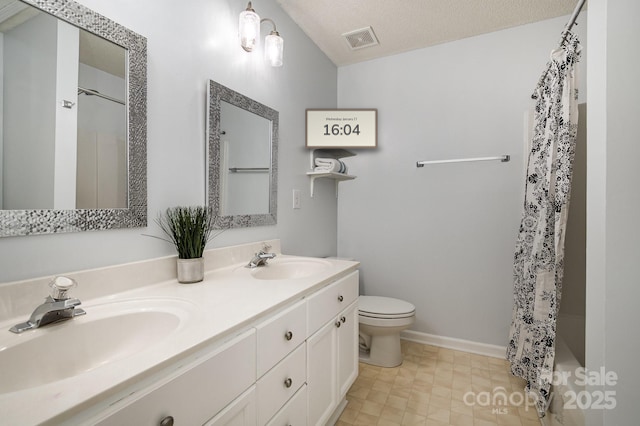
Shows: 16 h 04 min
